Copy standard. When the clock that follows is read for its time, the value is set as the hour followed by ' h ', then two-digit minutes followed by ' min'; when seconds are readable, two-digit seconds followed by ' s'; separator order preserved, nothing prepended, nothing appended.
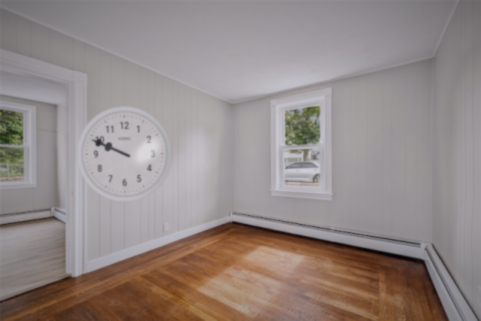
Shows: 9 h 49 min
